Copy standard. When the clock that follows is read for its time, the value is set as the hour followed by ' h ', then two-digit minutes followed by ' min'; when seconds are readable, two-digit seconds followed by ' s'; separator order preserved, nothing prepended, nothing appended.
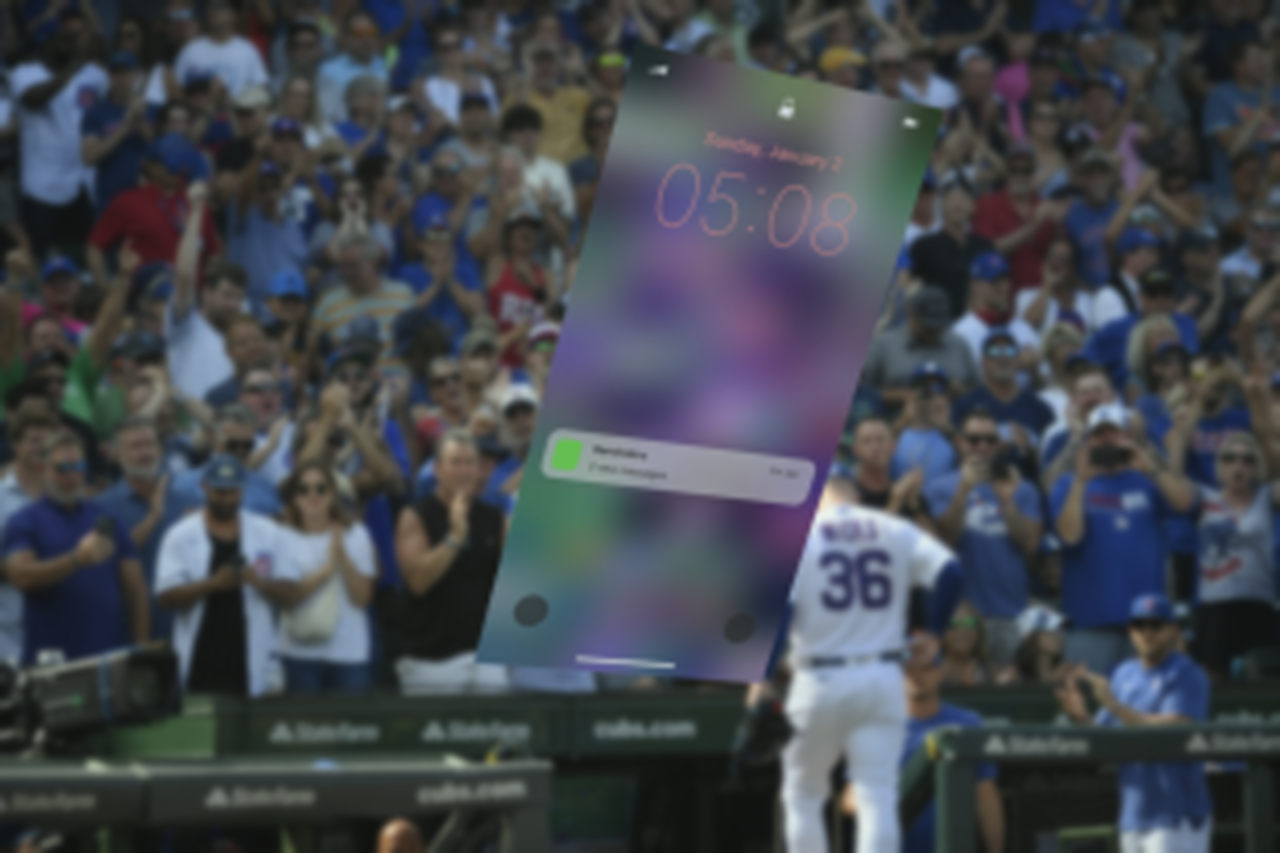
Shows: 5 h 08 min
